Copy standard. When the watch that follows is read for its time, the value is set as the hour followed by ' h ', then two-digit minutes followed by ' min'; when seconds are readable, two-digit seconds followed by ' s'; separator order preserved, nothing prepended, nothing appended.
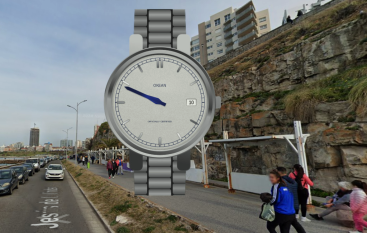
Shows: 9 h 49 min
